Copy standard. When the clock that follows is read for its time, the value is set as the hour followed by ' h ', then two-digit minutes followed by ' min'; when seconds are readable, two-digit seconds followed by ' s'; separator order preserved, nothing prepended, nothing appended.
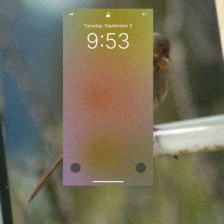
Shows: 9 h 53 min
